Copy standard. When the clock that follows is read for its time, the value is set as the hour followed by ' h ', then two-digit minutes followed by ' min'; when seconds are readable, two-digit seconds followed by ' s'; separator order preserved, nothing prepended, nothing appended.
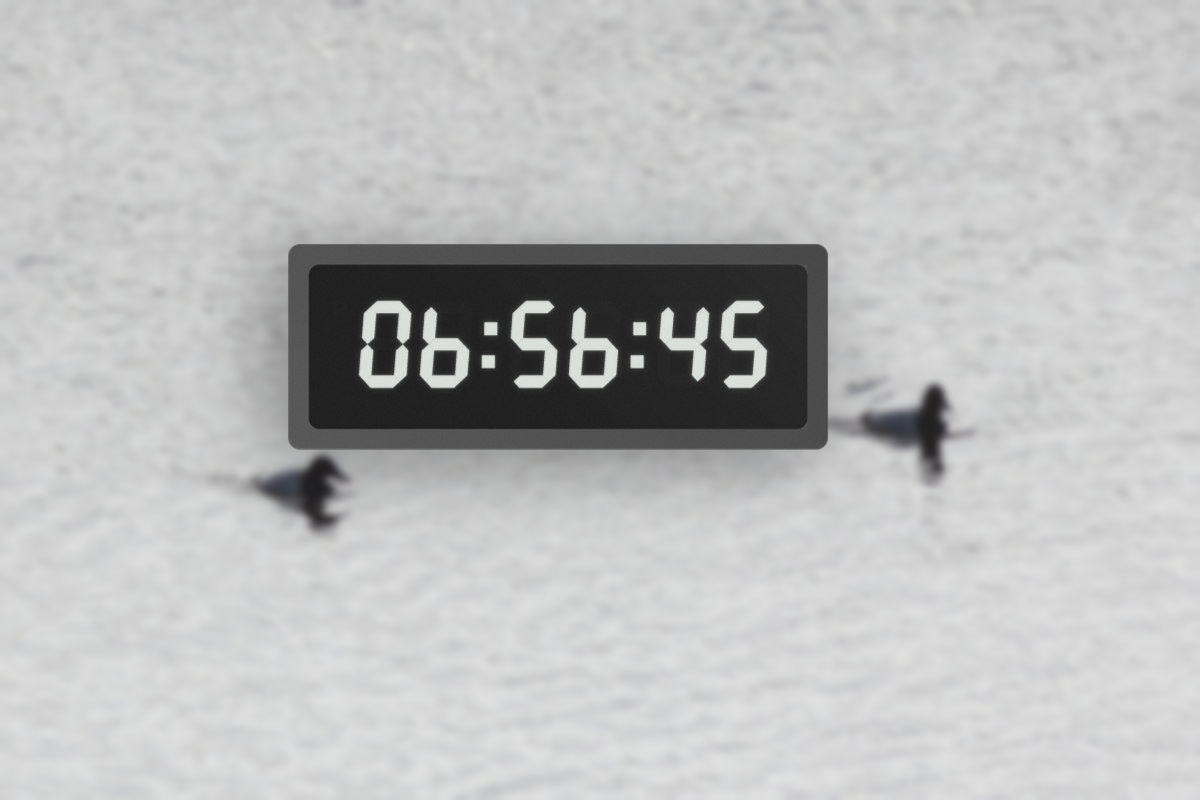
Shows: 6 h 56 min 45 s
